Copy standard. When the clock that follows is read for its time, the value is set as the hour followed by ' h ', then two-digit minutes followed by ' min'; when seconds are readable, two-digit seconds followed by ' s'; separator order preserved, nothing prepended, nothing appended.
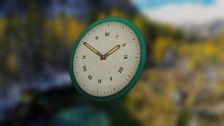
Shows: 1 h 50 min
